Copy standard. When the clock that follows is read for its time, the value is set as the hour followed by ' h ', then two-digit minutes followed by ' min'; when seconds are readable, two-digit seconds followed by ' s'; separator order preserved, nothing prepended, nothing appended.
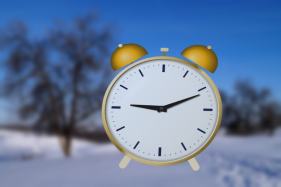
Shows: 9 h 11 min
